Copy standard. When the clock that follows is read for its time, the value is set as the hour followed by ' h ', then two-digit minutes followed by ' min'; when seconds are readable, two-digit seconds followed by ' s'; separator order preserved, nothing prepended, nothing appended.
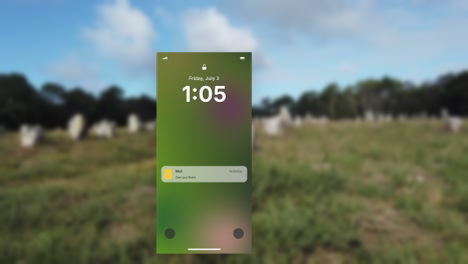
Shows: 1 h 05 min
